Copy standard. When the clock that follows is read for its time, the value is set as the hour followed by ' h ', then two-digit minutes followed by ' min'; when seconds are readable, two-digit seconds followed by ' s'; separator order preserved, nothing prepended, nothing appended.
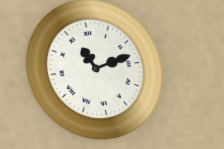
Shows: 11 h 13 min
